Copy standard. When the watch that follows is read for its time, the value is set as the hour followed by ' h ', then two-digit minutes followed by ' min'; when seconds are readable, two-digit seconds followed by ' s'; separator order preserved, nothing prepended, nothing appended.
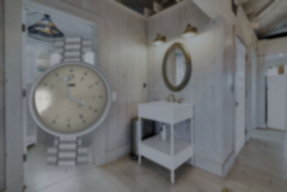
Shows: 3 h 58 min
